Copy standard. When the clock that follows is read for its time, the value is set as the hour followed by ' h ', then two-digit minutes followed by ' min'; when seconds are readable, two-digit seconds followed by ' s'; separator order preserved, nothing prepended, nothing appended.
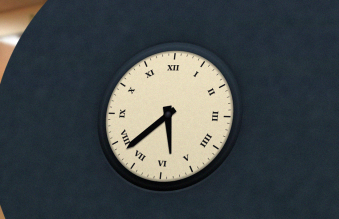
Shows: 5 h 38 min
